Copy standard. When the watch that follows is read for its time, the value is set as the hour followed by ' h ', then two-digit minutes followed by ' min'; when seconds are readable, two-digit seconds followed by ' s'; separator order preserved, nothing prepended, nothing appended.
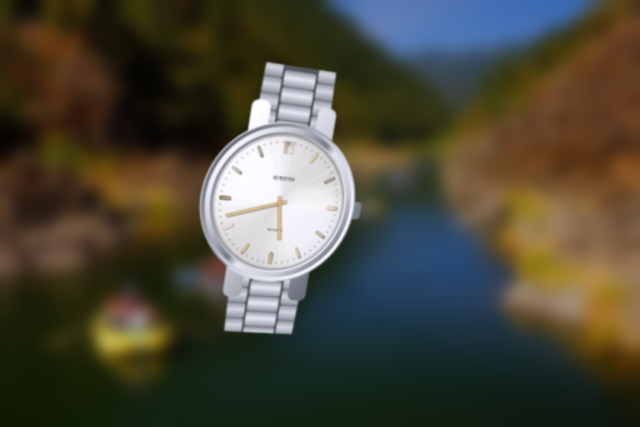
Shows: 5 h 42 min
